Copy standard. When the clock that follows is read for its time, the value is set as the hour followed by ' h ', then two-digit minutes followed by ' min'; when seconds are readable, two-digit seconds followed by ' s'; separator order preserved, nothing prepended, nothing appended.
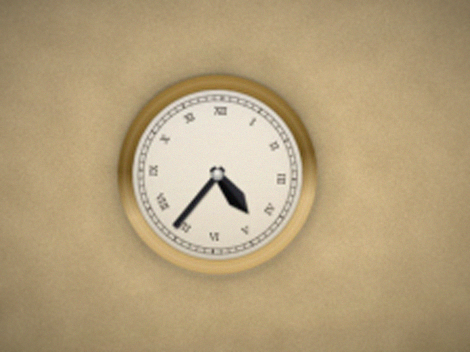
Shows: 4 h 36 min
